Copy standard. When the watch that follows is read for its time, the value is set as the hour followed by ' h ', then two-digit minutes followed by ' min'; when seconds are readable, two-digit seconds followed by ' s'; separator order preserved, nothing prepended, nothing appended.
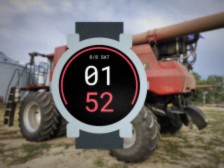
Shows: 1 h 52 min
